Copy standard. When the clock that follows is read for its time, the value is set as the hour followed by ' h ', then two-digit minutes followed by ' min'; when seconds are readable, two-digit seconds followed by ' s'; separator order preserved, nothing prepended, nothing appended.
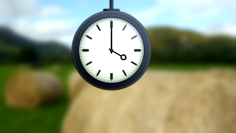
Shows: 4 h 00 min
